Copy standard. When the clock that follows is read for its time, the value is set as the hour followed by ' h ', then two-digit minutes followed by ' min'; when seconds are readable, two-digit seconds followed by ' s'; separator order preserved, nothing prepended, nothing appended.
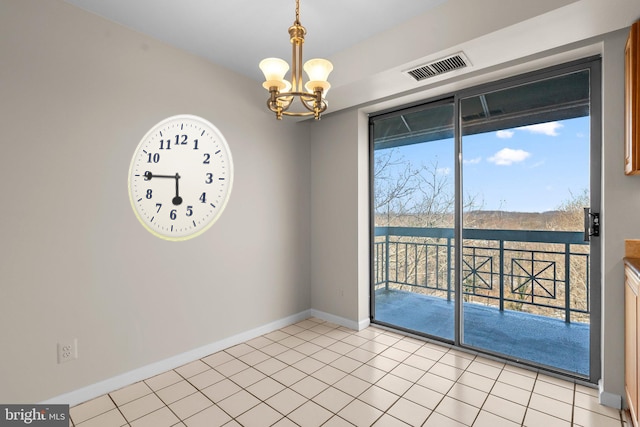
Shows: 5 h 45 min
